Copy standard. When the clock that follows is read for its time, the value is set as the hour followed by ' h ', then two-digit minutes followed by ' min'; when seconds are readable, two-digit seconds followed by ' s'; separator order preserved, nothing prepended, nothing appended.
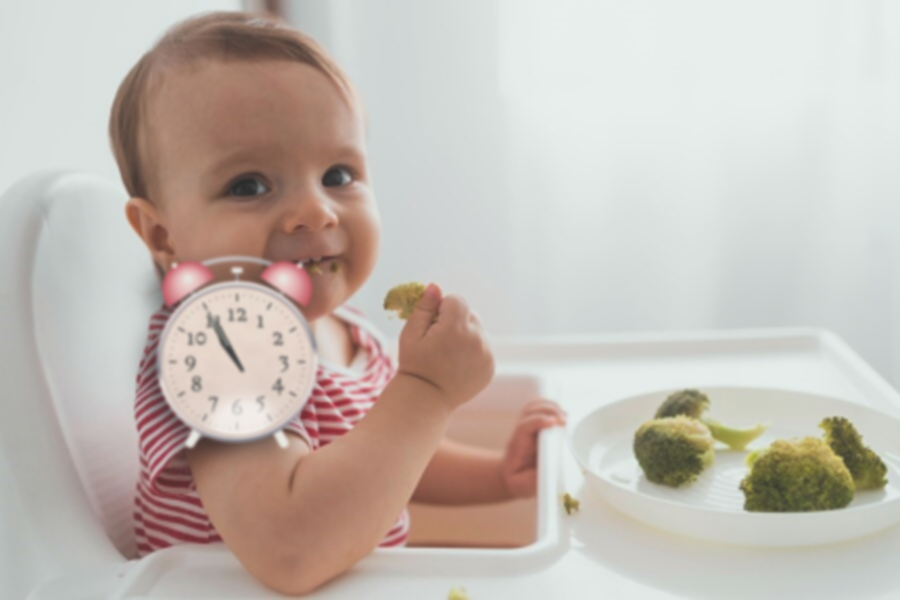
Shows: 10 h 55 min
